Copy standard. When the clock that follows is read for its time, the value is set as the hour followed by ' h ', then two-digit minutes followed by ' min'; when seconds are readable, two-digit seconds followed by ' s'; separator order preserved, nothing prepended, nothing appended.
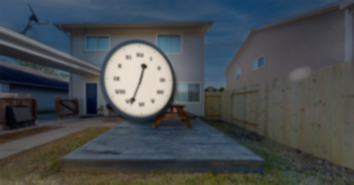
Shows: 12 h 34 min
